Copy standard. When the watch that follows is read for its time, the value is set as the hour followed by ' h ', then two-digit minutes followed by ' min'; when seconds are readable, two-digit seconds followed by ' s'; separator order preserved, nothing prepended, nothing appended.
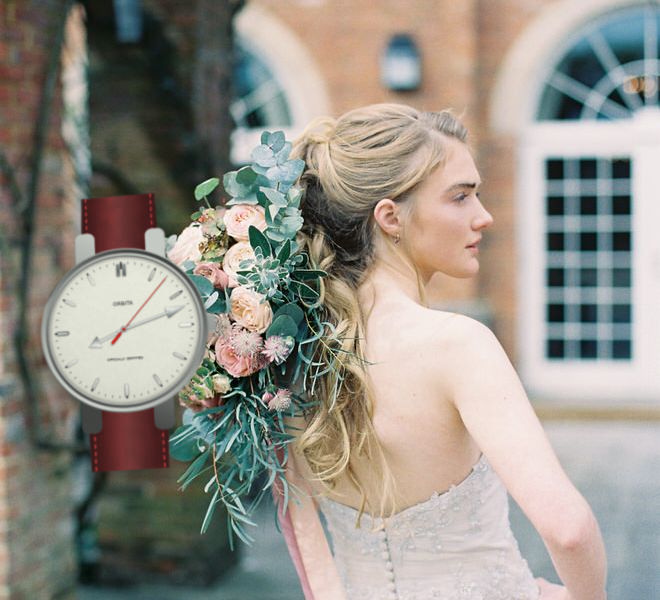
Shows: 8 h 12 min 07 s
